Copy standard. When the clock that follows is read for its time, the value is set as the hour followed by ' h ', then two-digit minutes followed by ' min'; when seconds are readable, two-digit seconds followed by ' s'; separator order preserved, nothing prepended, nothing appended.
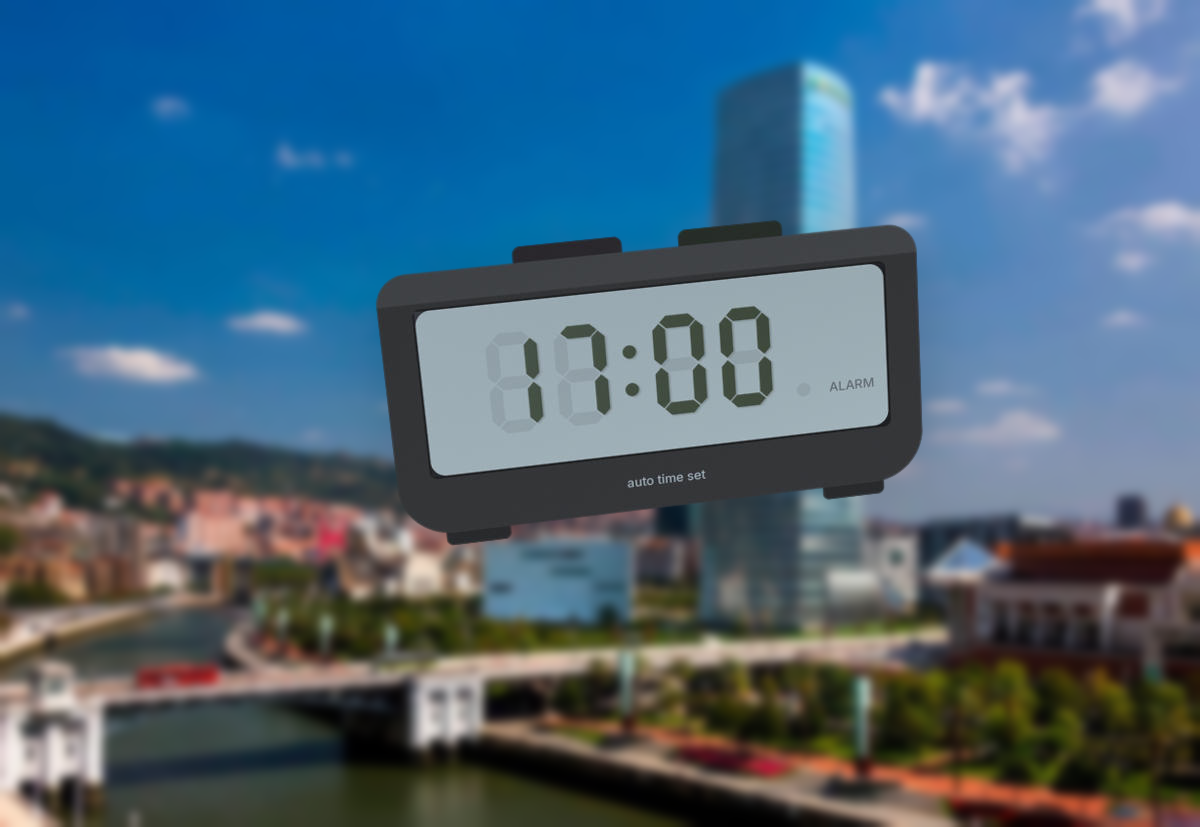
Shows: 17 h 00 min
